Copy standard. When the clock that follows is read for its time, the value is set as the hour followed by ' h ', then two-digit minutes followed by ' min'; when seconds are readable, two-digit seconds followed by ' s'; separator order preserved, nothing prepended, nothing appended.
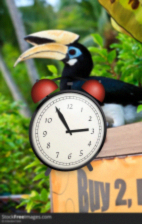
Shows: 2 h 55 min
